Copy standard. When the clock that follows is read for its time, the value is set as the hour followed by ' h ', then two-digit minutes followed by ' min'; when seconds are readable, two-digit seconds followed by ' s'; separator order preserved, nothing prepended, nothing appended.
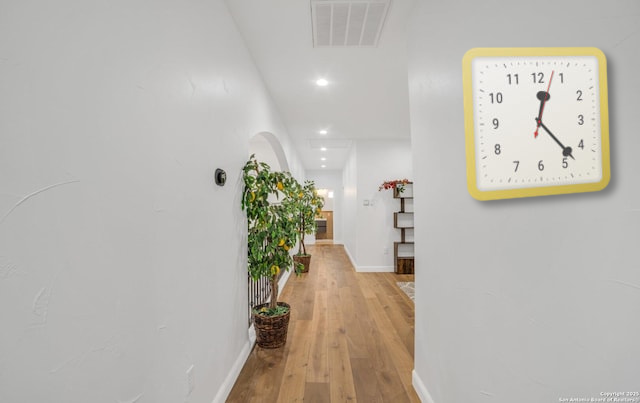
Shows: 12 h 23 min 03 s
